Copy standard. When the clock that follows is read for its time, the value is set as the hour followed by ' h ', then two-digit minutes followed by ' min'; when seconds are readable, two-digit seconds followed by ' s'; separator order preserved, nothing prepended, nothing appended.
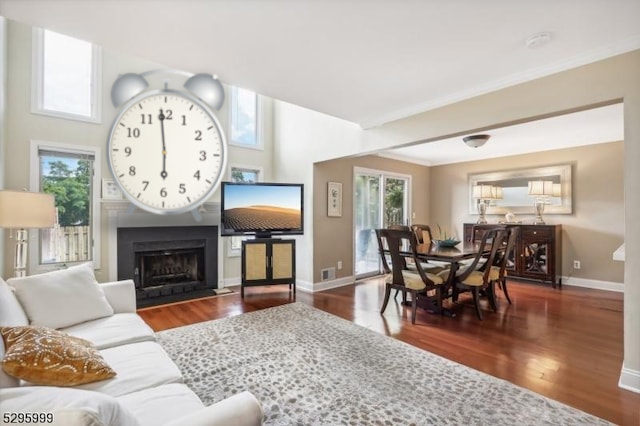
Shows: 5 h 59 min
